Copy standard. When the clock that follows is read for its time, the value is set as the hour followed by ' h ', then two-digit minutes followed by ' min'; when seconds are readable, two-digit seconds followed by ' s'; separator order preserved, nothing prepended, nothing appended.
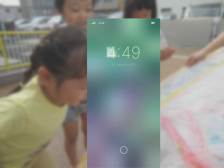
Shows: 4 h 49 min
